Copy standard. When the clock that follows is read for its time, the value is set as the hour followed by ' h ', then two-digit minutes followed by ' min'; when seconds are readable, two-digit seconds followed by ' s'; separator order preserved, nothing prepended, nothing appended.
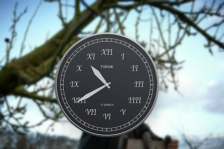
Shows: 10 h 40 min
